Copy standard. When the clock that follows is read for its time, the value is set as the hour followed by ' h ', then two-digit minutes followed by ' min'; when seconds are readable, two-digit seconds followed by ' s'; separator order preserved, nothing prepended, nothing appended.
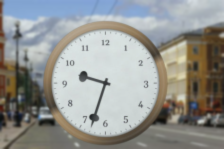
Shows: 9 h 33 min
